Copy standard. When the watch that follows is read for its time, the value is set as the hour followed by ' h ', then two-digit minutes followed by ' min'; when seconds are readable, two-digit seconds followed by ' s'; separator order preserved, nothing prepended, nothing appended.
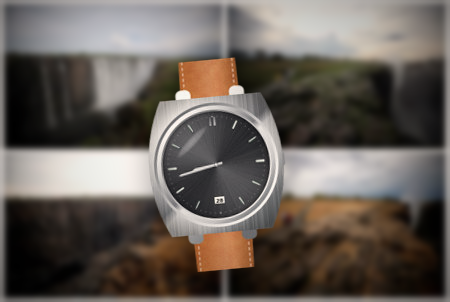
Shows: 8 h 43 min
